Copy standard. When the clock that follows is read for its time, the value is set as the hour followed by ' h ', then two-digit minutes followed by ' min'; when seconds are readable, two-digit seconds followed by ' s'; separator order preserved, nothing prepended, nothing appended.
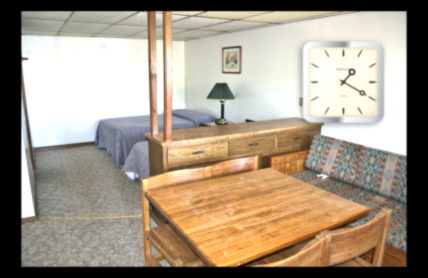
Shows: 1 h 20 min
